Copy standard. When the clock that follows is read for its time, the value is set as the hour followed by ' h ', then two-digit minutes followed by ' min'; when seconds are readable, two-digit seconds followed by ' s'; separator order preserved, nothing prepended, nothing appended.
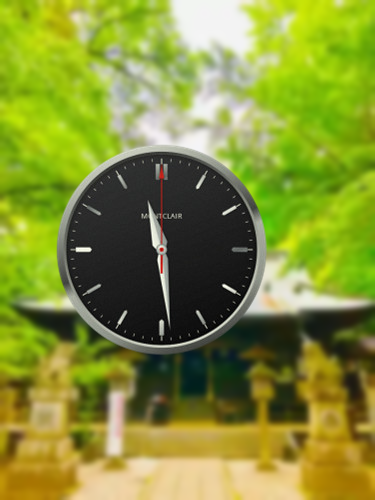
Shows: 11 h 29 min 00 s
